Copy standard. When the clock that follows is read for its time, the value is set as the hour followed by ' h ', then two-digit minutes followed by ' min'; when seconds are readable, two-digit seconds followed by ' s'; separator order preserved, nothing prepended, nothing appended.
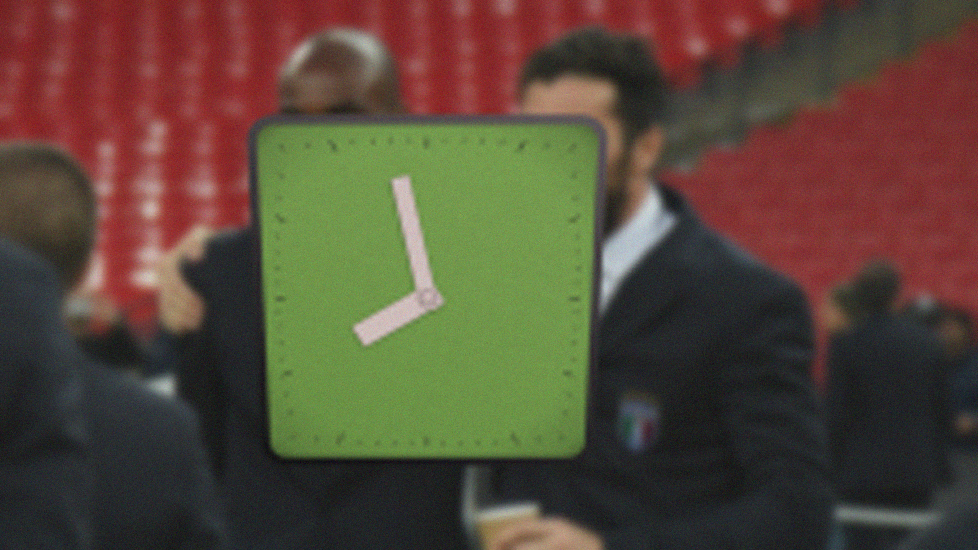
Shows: 7 h 58 min
